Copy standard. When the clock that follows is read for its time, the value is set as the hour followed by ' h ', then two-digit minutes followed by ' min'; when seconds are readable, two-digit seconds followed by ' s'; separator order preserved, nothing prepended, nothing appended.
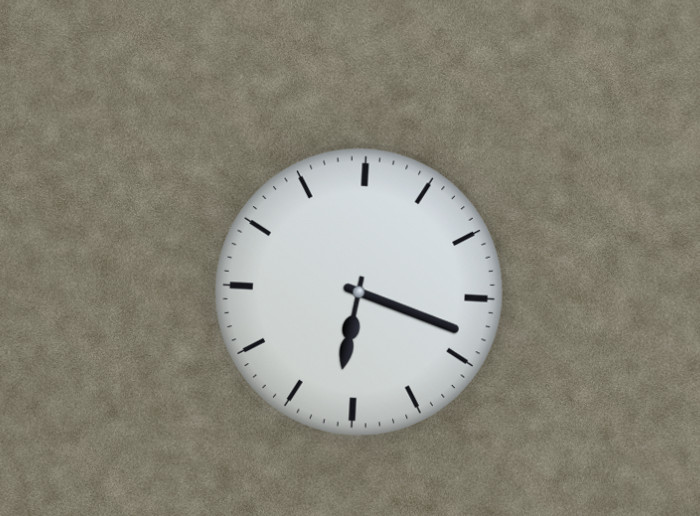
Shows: 6 h 18 min
